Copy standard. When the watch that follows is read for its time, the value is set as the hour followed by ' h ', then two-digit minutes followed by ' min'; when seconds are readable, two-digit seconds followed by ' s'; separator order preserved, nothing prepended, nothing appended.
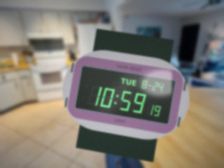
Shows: 10 h 59 min 19 s
